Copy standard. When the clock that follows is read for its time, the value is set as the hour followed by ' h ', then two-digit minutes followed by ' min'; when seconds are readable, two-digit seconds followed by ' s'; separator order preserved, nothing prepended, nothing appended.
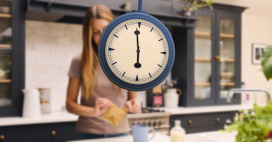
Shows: 5 h 59 min
